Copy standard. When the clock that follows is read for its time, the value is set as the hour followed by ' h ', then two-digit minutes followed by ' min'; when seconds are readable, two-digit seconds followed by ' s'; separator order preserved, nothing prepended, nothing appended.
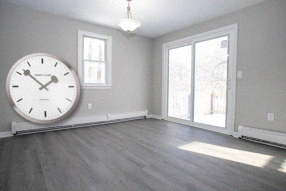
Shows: 1 h 52 min
